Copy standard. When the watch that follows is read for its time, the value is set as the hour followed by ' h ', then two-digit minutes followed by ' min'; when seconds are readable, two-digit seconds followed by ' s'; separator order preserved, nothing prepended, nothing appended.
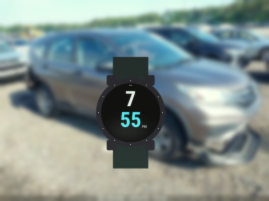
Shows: 7 h 55 min
